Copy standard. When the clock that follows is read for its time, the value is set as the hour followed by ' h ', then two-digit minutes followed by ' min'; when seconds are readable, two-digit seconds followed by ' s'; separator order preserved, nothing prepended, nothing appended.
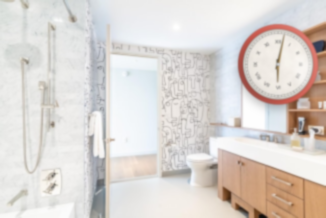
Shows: 6 h 02 min
